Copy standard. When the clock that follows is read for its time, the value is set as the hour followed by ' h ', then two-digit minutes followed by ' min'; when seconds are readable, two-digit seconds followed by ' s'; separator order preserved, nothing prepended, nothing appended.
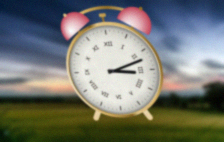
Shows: 3 h 12 min
